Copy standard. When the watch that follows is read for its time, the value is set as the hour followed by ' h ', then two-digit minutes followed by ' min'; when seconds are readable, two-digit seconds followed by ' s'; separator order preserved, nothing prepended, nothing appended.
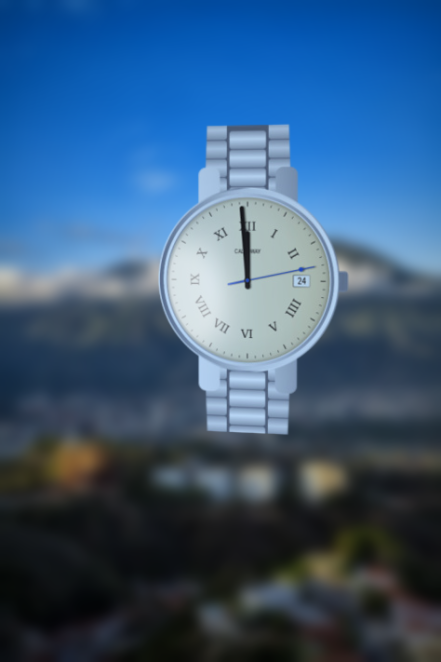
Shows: 11 h 59 min 13 s
